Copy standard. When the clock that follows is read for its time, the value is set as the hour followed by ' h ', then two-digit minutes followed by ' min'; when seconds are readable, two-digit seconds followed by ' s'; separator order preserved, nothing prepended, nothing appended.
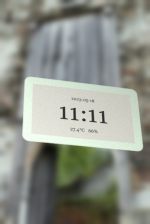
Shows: 11 h 11 min
